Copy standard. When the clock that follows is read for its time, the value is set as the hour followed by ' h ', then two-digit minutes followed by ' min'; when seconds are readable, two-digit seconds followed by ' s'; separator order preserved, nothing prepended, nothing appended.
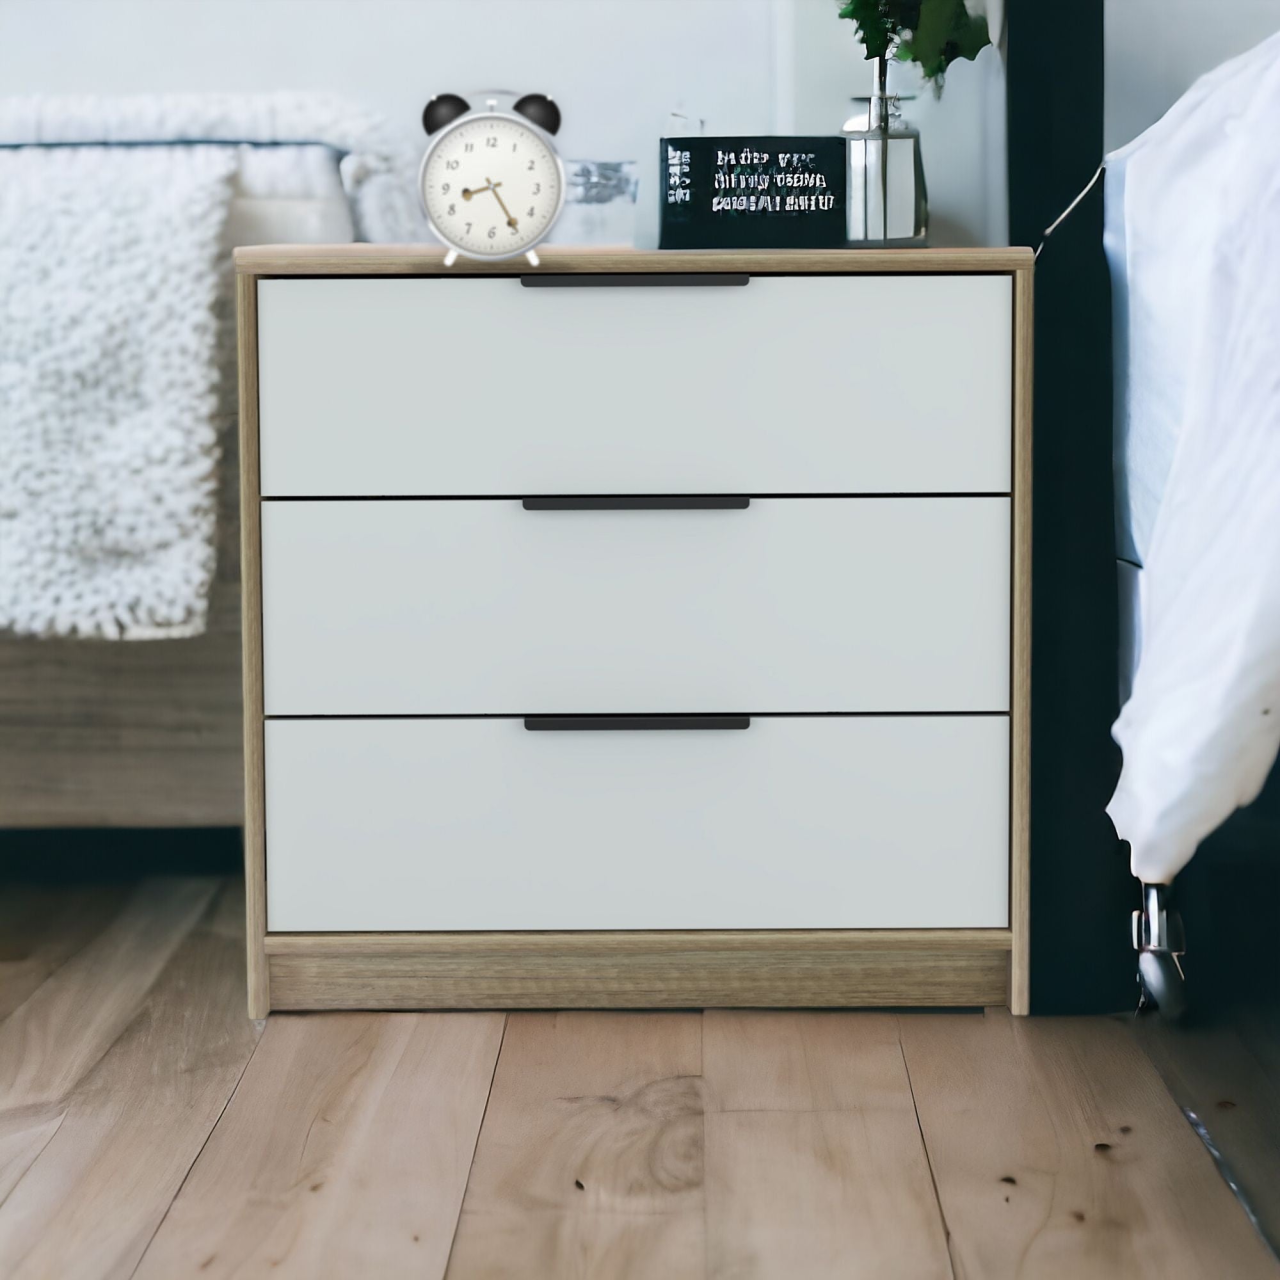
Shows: 8 h 25 min
